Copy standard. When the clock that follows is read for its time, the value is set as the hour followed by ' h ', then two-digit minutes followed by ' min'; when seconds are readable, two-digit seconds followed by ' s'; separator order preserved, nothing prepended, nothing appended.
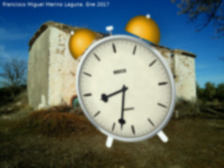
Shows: 8 h 33 min
